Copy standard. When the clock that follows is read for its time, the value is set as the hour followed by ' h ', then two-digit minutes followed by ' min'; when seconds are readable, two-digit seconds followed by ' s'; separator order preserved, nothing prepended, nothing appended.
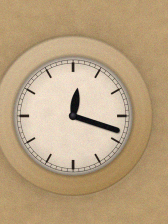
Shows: 12 h 18 min
